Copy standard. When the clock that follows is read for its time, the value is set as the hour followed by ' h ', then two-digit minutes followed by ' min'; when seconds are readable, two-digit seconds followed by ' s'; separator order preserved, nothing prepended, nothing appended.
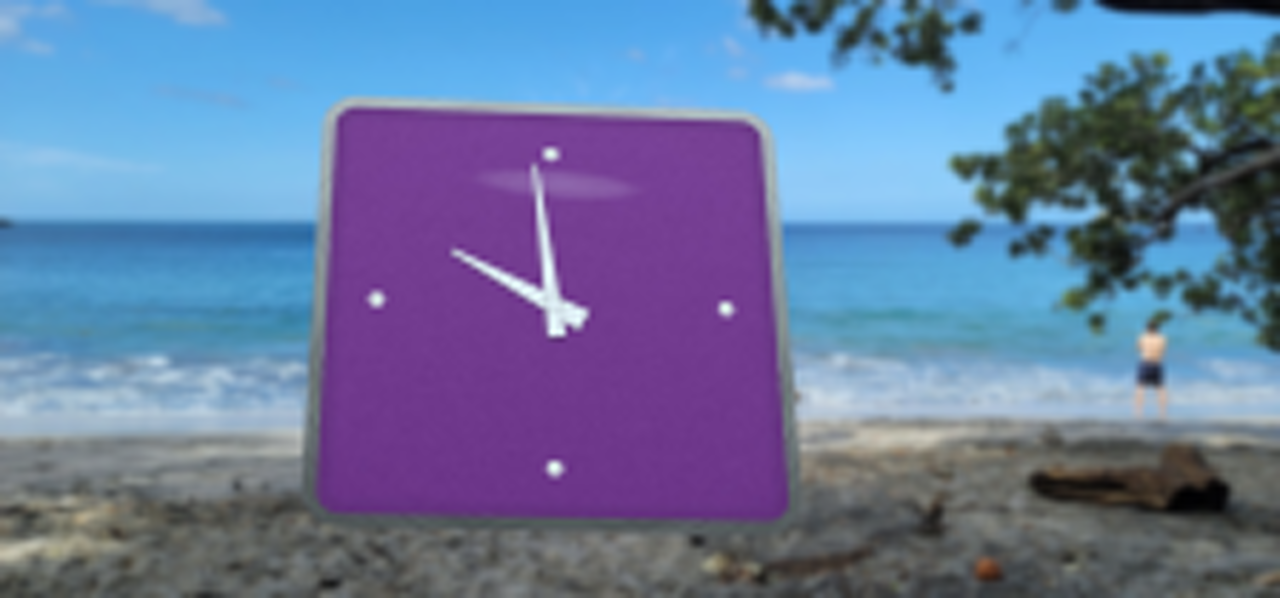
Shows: 9 h 59 min
